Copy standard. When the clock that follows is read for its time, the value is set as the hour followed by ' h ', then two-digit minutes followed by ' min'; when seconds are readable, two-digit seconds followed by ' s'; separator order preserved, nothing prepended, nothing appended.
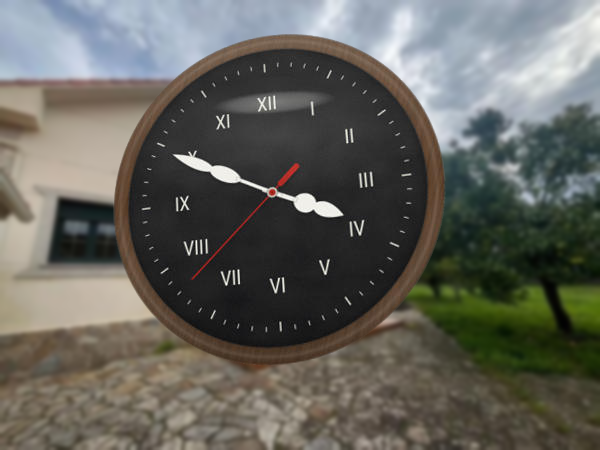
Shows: 3 h 49 min 38 s
